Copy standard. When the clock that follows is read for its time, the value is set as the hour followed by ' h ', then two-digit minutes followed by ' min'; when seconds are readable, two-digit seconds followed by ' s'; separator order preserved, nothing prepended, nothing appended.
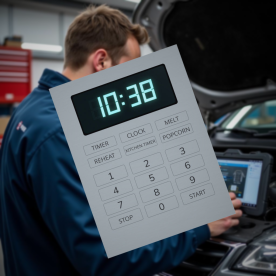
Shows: 10 h 38 min
